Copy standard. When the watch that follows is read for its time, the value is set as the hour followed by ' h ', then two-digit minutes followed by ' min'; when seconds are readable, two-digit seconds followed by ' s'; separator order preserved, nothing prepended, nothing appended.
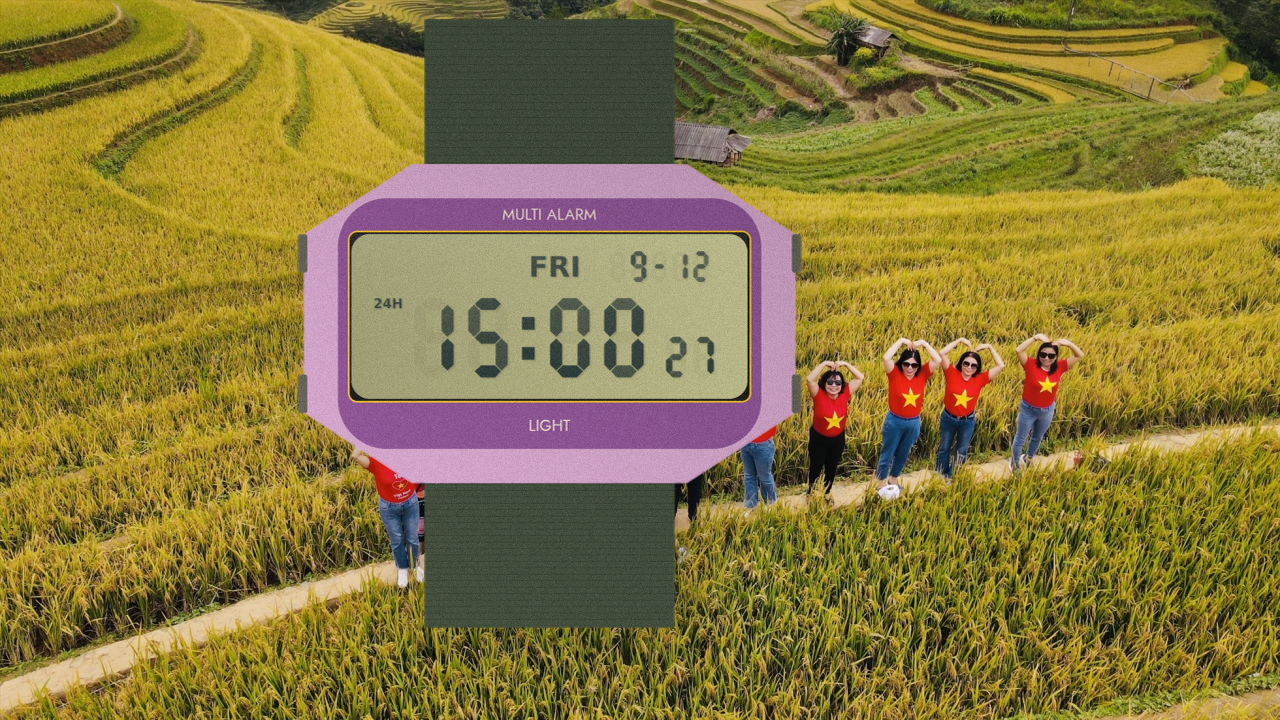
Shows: 15 h 00 min 27 s
